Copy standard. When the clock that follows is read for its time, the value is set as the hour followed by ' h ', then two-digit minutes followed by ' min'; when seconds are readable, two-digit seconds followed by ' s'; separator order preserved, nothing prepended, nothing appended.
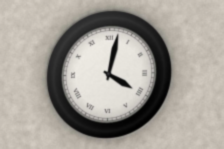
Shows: 4 h 02 min
